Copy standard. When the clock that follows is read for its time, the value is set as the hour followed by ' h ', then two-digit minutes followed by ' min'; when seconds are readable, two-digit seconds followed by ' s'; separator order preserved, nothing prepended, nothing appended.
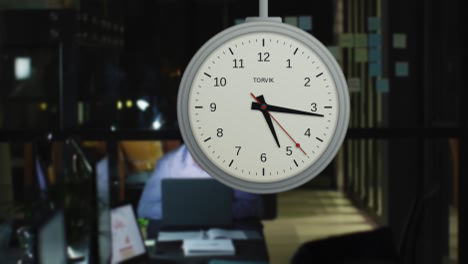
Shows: 5 h 16 min 23 s
